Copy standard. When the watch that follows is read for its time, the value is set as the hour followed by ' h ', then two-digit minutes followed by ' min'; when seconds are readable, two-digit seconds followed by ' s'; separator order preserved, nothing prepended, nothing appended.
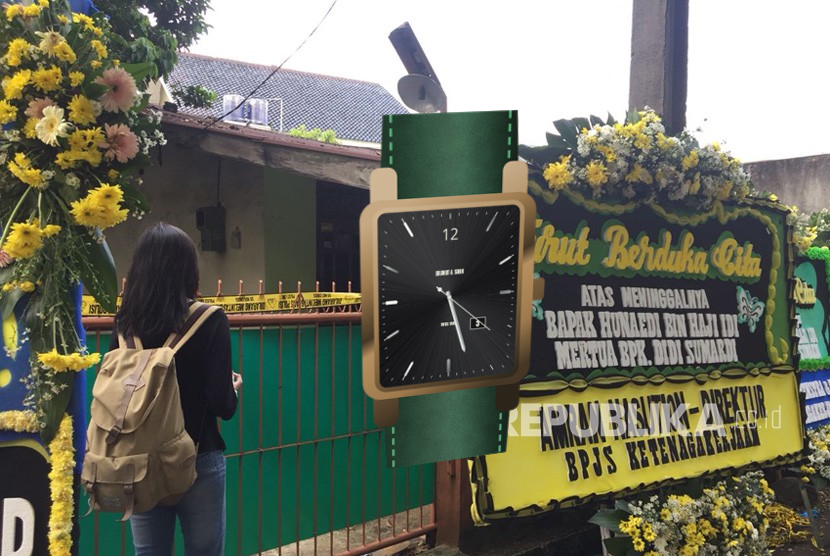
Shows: 5 h 27 min 22 s
